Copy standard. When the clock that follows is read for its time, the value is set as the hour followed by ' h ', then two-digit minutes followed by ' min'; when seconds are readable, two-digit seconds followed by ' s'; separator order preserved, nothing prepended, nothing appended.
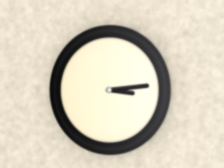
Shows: 3 h 14 min
